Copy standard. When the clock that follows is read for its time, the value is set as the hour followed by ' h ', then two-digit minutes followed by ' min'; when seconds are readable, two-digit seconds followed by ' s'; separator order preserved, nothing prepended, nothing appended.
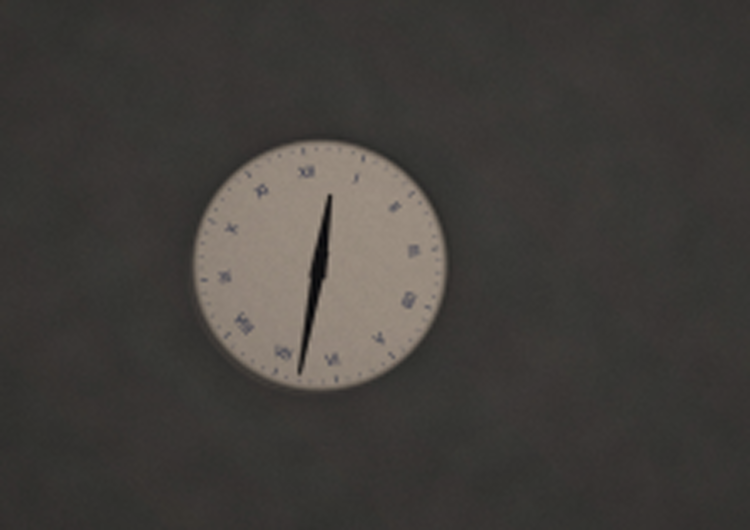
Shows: 12 h 33 min
